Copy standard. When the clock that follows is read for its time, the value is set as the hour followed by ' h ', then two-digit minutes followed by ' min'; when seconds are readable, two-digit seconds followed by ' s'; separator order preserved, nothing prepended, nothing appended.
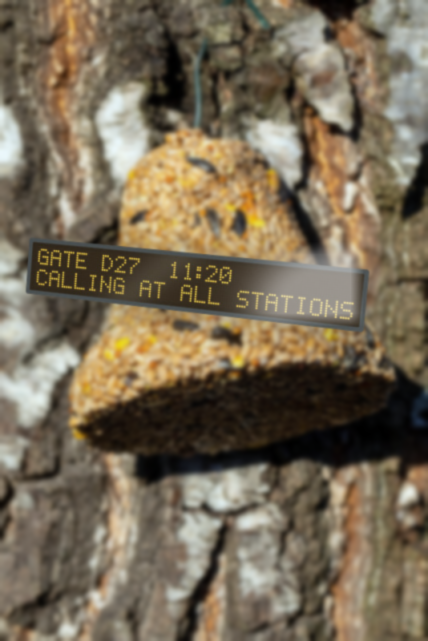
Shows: 11 h 20 min
